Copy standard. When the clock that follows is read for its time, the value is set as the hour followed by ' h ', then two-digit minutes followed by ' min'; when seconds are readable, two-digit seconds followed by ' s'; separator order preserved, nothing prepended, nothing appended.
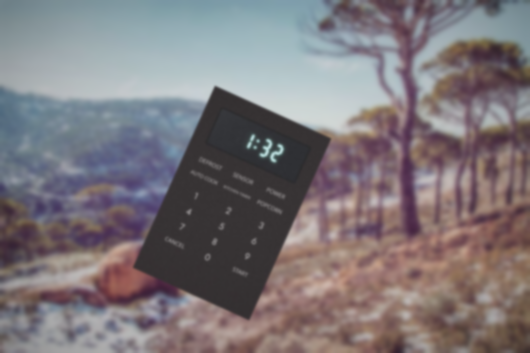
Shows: 1 h 32 min
